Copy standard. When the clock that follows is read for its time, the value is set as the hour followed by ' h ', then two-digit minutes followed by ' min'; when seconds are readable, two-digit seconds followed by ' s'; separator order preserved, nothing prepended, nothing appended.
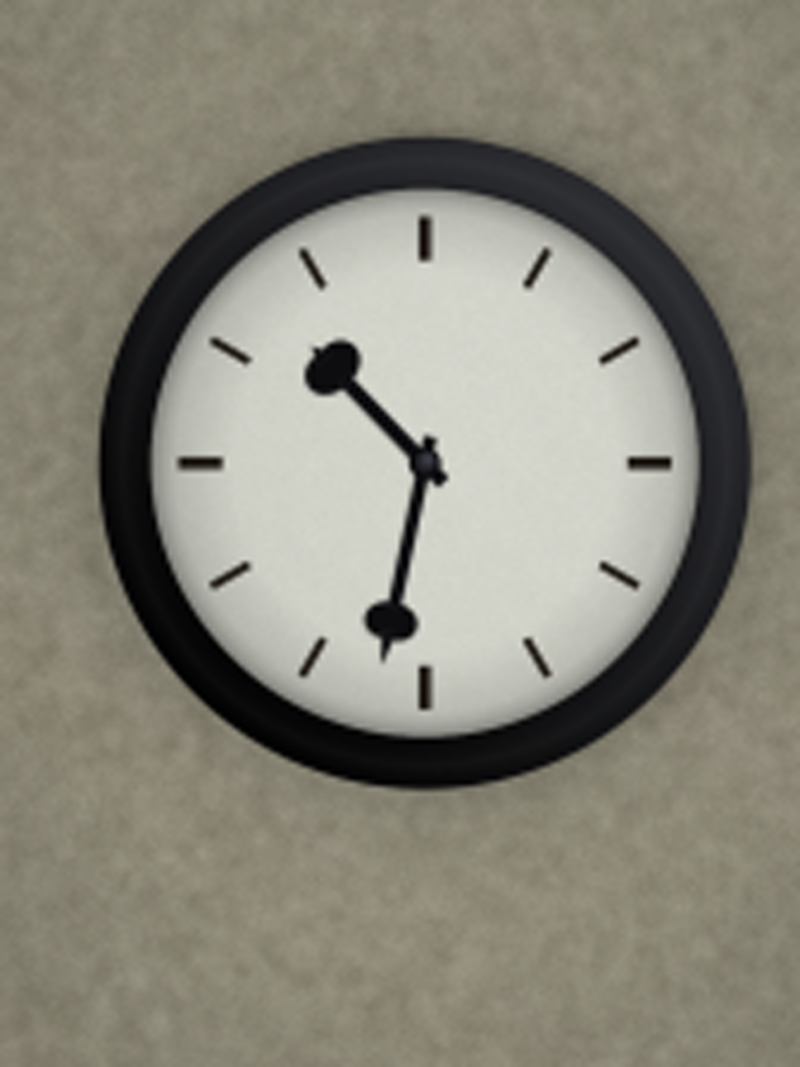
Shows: 10 h 32 min
